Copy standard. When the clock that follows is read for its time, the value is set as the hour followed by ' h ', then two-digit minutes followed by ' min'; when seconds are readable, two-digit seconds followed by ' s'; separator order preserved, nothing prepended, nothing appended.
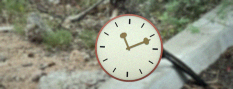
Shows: 11 h 11 min
